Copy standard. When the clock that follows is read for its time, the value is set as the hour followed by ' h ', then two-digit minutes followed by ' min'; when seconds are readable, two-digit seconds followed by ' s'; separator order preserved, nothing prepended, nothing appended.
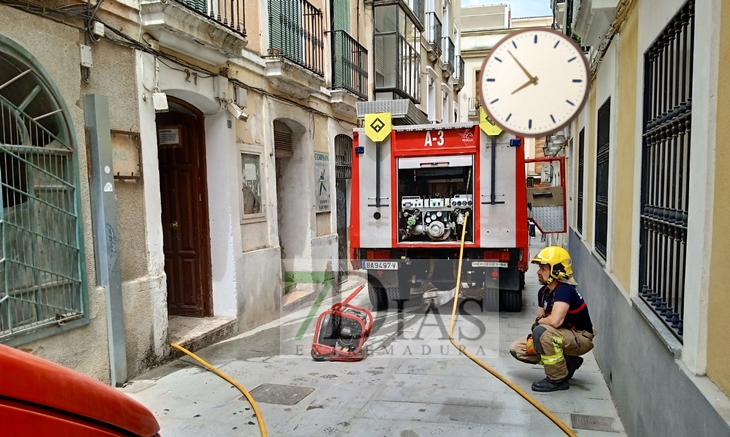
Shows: 7 h 53 min
